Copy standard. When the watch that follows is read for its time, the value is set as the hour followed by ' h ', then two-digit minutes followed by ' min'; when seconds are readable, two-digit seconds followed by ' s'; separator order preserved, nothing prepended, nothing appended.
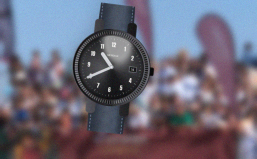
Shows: 10 h 40 min
